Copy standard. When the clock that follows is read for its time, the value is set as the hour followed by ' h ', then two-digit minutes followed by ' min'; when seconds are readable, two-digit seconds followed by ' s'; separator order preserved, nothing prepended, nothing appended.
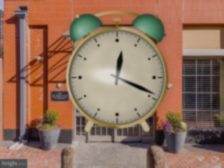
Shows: 12 h 19 min
